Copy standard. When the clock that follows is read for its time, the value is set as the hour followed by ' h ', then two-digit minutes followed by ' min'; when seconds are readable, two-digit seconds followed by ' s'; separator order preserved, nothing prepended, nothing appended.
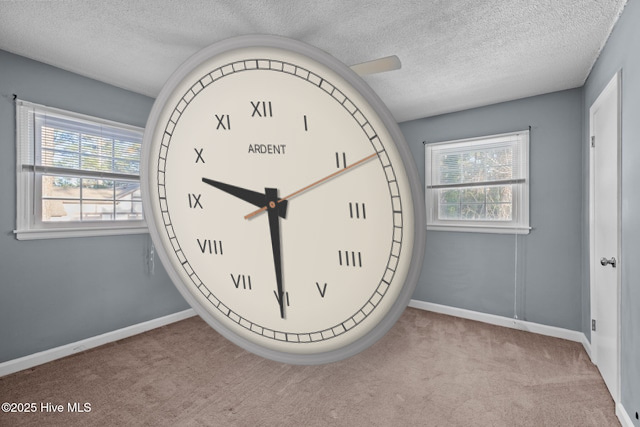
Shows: 9 h 30 min 11 s
